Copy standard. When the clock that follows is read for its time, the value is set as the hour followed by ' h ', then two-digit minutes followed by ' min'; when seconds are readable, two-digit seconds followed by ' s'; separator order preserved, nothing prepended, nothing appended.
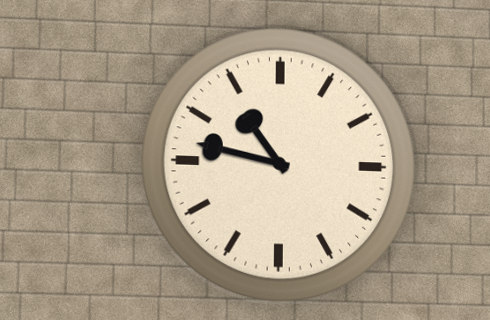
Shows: 10 h 47 min
